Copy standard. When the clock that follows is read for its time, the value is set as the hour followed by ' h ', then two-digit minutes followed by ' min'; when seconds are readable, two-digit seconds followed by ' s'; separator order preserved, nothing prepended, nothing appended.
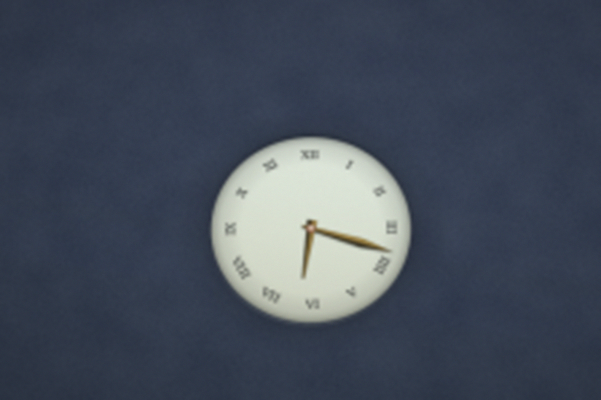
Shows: 6 h 18 min
